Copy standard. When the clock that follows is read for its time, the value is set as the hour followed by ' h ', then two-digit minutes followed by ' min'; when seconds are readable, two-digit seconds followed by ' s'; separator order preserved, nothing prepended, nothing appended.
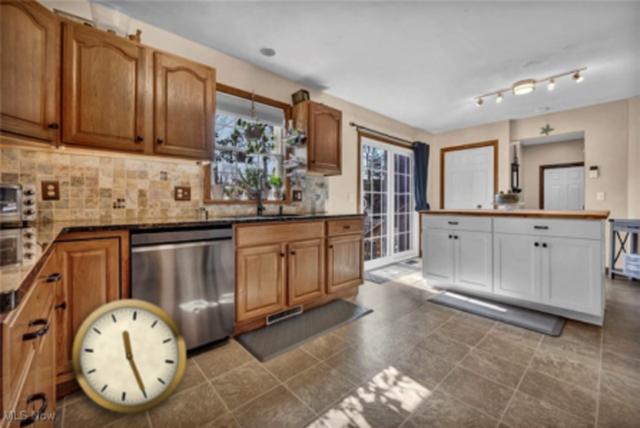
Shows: 11 h 25 min
